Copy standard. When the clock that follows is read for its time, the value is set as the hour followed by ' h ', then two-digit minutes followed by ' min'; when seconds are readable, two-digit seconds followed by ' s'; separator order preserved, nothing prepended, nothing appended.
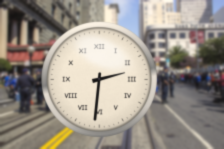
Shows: 2 h 31 min
